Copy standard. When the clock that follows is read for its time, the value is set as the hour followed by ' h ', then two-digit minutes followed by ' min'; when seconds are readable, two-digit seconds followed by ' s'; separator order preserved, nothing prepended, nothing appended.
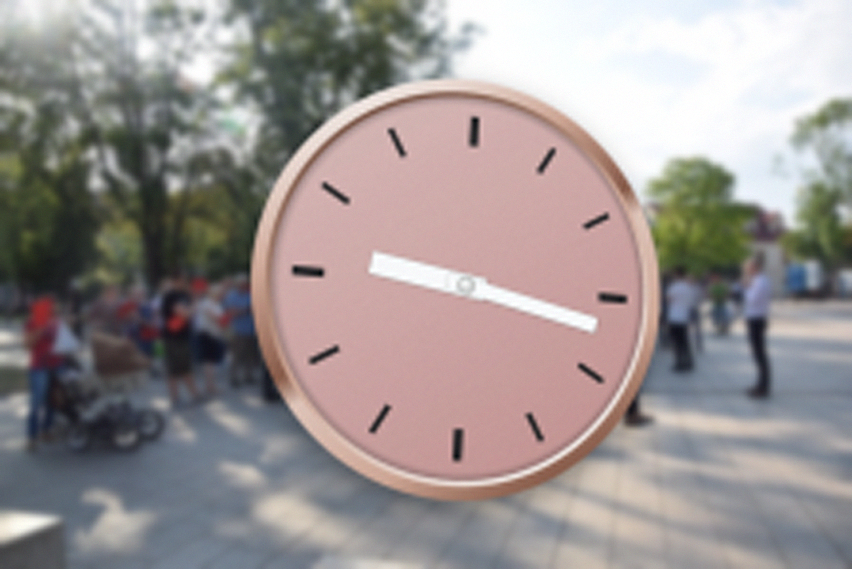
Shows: 9 h 17 min
